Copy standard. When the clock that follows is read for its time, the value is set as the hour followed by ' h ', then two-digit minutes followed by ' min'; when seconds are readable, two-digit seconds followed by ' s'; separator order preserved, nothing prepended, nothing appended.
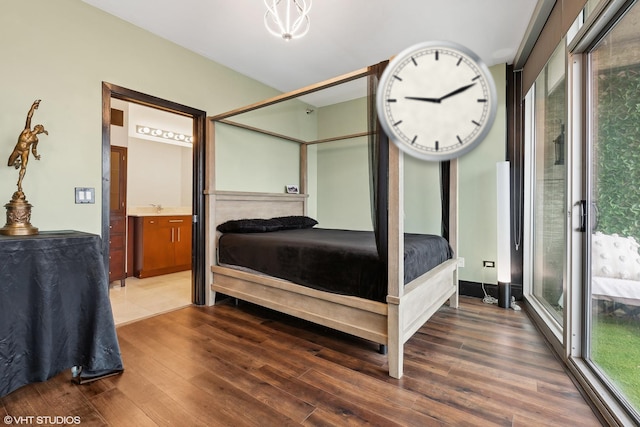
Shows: 9 h 11 min
